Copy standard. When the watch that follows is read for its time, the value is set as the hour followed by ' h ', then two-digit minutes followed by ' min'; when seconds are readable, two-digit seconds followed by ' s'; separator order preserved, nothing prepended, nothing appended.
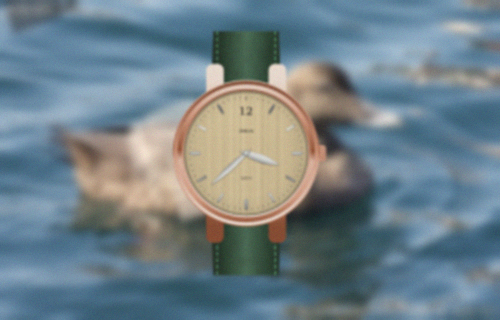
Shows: 3 h 38 min
